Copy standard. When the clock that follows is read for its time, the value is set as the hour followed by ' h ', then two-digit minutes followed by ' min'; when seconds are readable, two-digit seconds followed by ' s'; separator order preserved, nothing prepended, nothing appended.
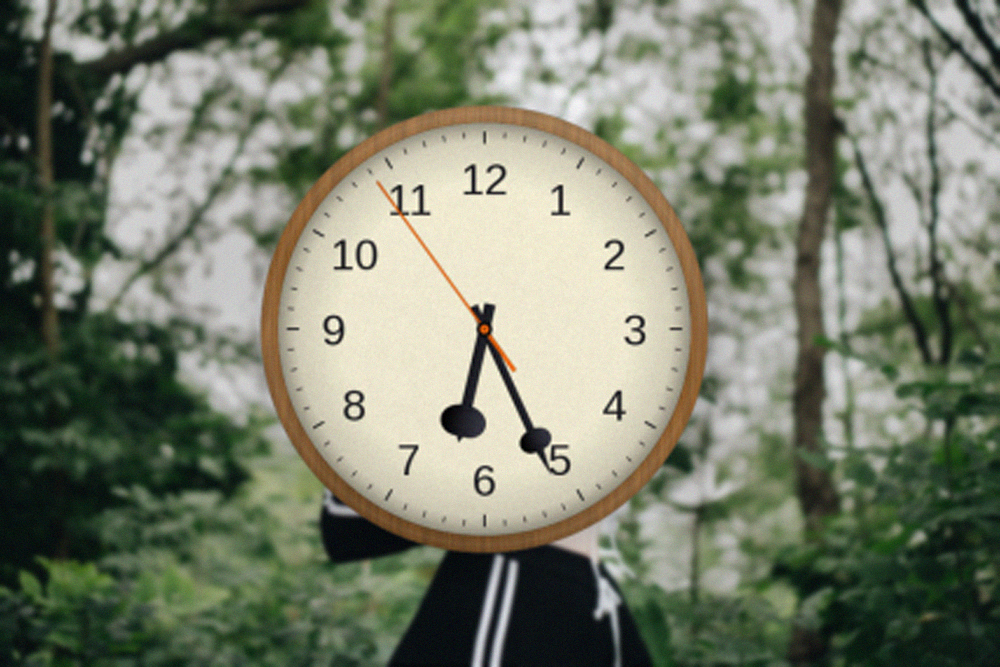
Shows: 6 h 25 min 54 s
